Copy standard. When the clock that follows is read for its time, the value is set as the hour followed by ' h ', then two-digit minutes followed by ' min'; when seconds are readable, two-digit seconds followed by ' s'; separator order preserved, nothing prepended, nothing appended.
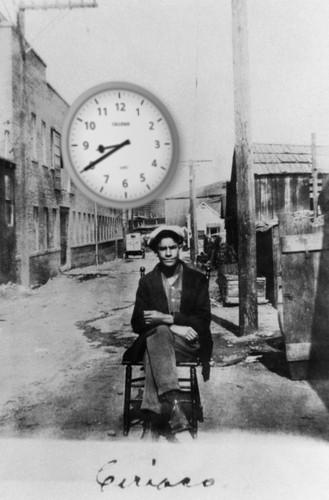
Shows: 8 h 40 min
